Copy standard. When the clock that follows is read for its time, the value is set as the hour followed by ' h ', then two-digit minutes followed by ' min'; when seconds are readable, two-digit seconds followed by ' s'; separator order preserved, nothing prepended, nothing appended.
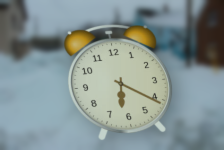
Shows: 6 h 21 min
